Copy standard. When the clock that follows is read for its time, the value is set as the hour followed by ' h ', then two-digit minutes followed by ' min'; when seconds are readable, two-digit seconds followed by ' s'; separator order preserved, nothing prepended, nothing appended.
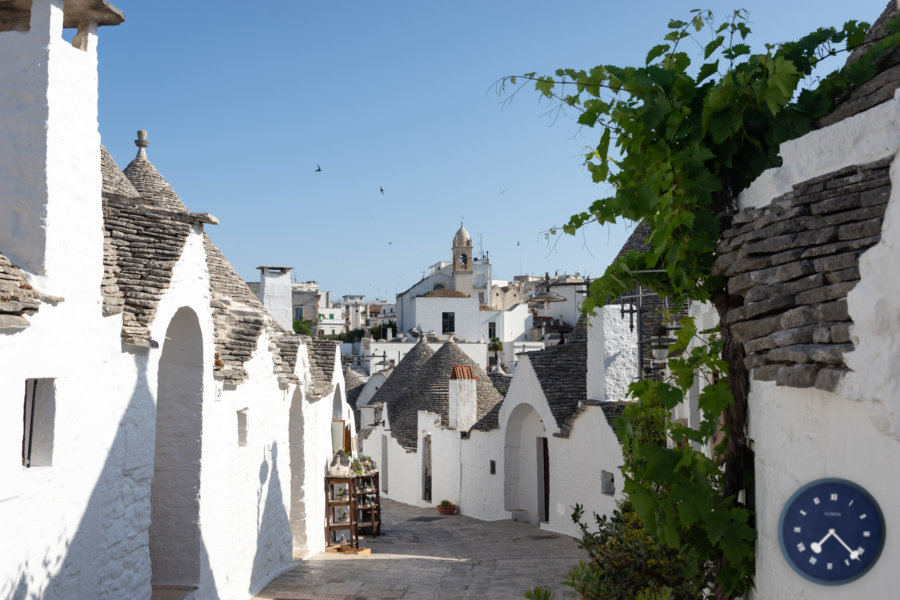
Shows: 7 h 22 min
